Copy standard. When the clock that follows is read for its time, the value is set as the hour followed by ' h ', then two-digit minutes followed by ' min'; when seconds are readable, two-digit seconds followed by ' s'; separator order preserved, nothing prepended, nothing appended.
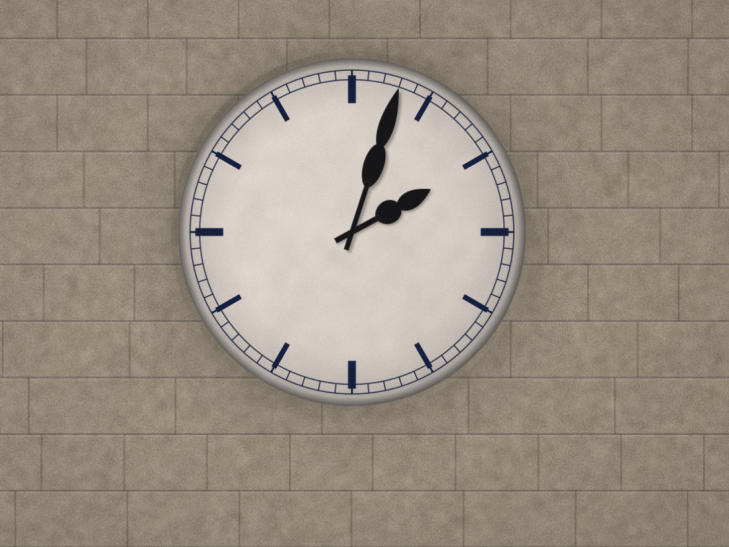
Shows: 2 h 03 min
